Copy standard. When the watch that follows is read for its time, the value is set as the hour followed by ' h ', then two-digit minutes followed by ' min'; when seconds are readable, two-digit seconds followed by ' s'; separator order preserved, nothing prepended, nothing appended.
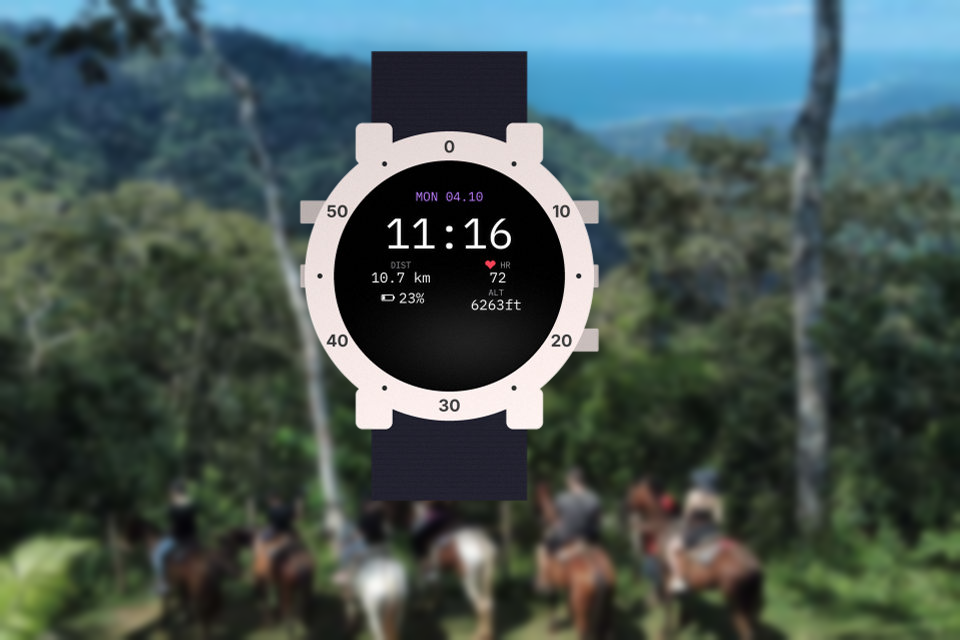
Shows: 11 h 16 min
